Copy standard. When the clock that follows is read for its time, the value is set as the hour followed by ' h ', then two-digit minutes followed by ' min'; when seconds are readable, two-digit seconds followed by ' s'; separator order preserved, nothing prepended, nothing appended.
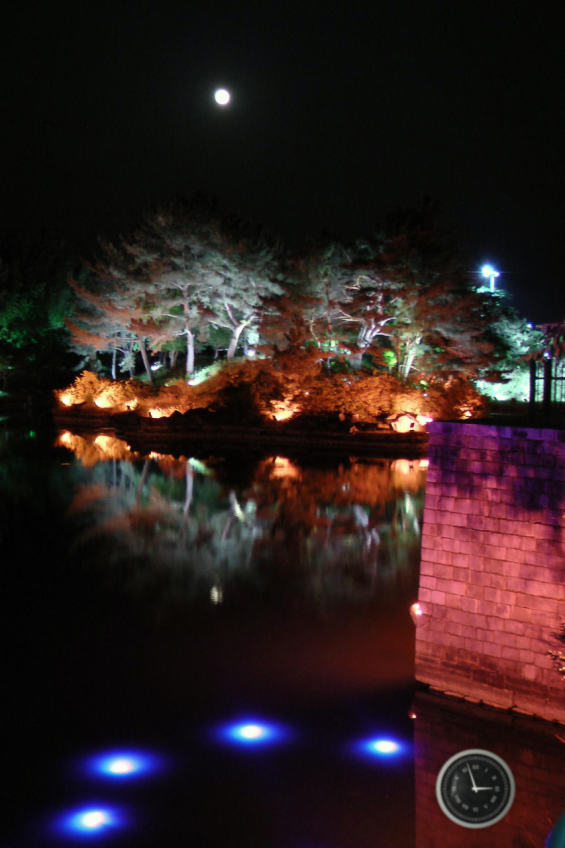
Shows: 2 h 57 min
